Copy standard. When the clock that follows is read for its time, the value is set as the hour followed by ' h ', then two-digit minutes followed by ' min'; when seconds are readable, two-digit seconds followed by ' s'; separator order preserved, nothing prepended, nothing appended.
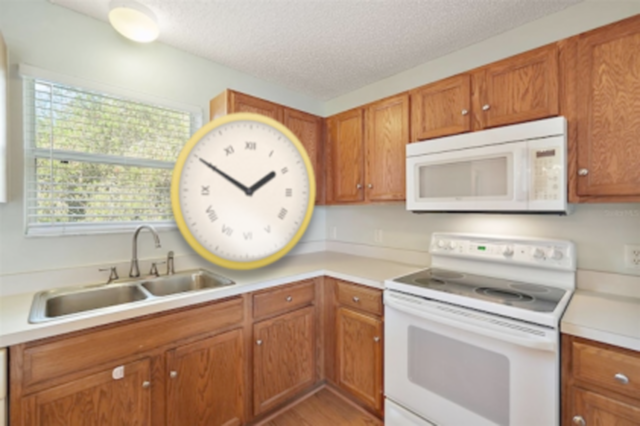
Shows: 1 h 50 min
